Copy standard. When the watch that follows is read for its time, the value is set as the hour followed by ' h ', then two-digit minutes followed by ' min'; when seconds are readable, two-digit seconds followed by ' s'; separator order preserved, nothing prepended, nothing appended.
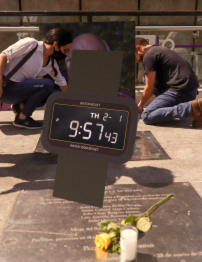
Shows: 9 h 57 min 43 s
